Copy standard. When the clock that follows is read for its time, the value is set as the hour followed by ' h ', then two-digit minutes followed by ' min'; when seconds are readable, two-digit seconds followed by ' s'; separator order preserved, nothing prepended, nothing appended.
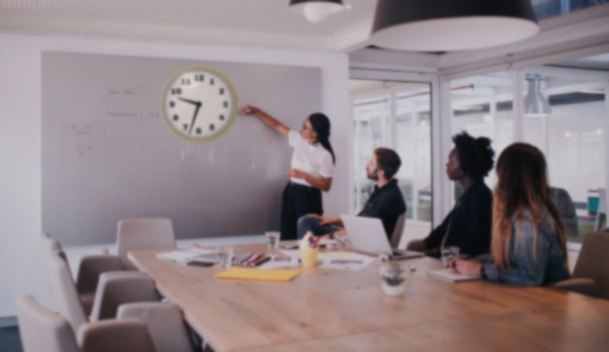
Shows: 9 h 33 min
